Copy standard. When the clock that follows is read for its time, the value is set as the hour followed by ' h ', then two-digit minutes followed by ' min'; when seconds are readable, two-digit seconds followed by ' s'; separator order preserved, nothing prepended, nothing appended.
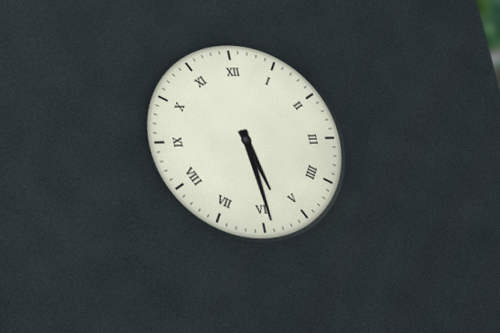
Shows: 5 h 29 min
